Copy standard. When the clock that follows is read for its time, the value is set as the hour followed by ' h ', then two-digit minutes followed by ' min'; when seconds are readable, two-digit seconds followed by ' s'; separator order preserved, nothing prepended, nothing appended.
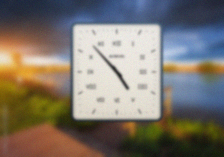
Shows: 4 h 53 min
